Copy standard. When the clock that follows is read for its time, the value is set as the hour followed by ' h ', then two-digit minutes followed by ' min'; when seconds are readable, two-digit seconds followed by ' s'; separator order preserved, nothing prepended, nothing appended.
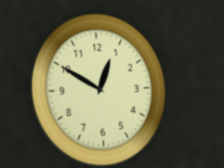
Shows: 12 h 50 min
